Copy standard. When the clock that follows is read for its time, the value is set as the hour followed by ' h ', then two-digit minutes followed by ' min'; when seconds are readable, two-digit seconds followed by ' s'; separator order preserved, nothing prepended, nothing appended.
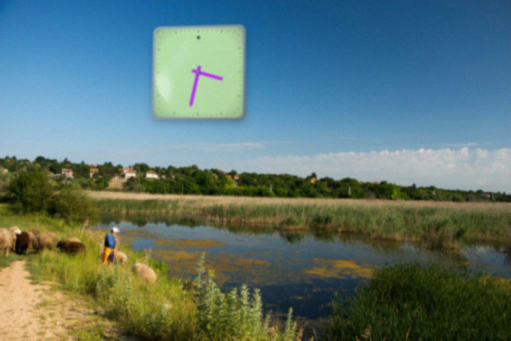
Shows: 3 h 32 min
